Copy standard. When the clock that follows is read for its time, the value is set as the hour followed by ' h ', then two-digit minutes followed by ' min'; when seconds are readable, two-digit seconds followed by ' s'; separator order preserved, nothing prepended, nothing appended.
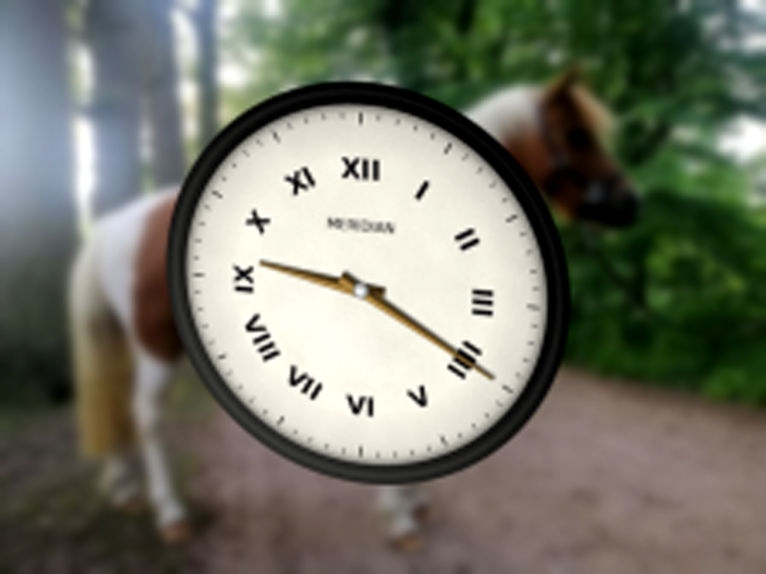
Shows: 9 h 20 min
